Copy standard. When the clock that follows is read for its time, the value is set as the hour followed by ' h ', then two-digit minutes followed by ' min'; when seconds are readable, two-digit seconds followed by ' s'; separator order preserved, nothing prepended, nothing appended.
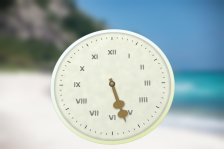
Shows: 5 h 27 min
